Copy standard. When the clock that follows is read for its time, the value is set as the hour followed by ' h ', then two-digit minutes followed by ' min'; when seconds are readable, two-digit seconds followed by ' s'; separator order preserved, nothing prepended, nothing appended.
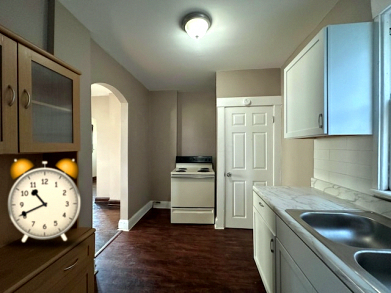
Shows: 10 h 41 min
